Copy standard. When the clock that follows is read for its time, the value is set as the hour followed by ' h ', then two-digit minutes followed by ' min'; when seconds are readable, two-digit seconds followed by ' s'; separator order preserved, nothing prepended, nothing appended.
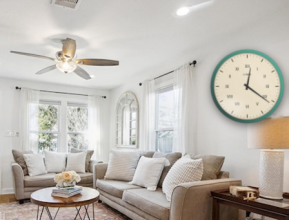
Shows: 12 h 21 min
